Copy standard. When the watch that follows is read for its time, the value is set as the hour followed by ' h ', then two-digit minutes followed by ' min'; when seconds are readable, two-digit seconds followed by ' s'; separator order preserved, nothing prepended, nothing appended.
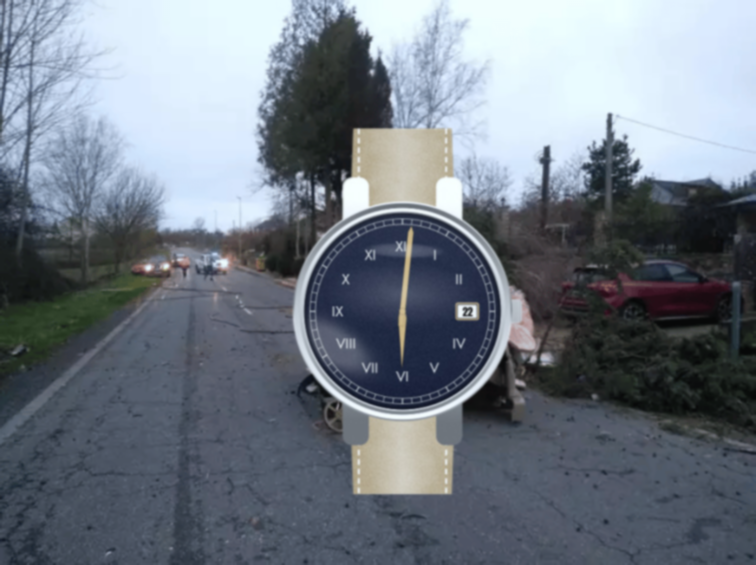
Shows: 6 h 01 min
